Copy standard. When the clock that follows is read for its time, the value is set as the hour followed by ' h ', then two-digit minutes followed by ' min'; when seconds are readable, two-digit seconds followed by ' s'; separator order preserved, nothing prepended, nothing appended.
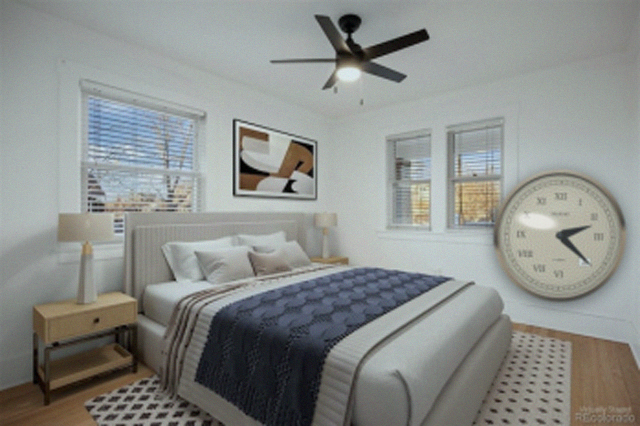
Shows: 2 h 22 min
